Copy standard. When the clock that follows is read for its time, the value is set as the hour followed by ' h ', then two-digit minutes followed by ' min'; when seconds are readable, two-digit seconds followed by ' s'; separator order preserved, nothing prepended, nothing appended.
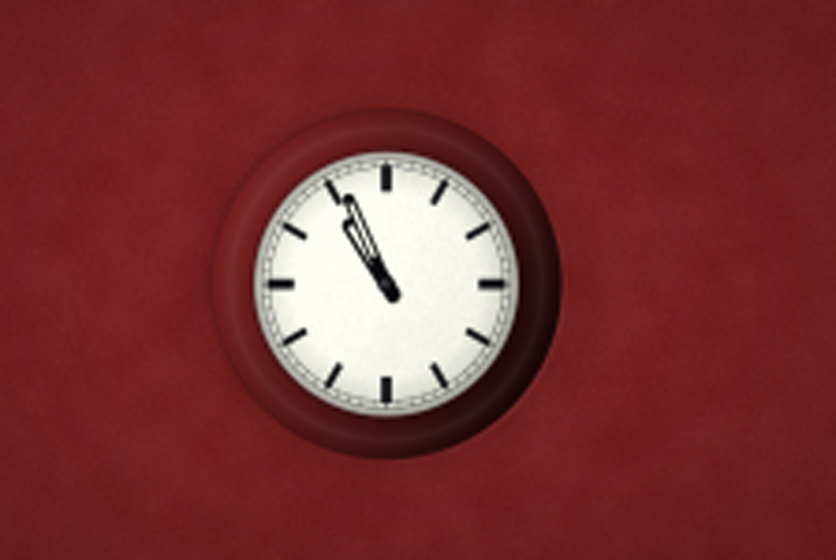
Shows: 10 h 56 min
